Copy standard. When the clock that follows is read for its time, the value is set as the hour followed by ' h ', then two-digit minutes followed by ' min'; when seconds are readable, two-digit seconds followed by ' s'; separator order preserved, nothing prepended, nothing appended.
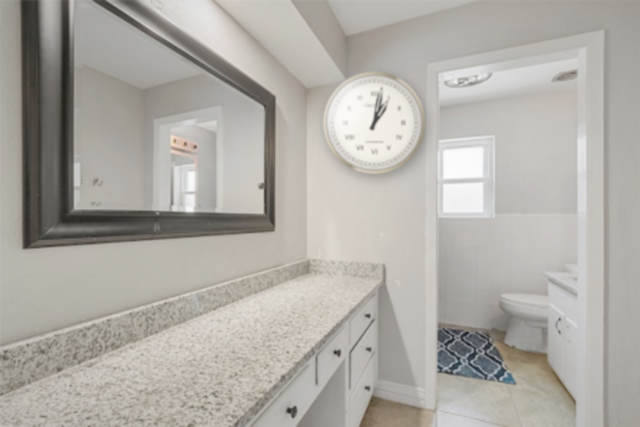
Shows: 1 h 02 min
